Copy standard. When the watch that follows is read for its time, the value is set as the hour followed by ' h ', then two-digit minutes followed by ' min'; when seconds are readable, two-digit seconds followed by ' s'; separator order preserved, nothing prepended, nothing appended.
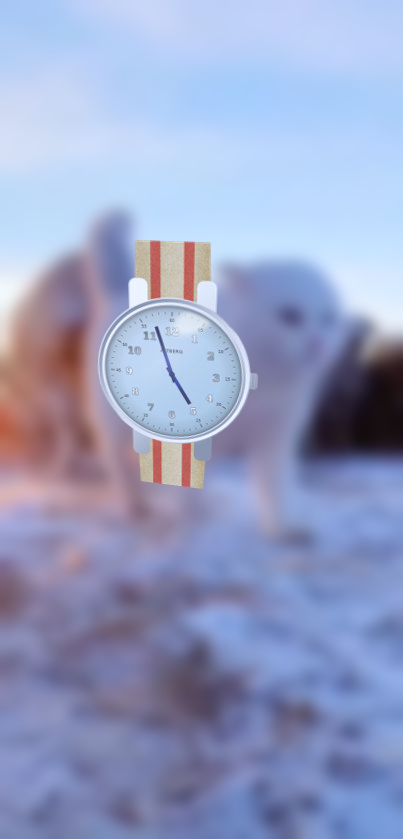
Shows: 4 h 57 min
